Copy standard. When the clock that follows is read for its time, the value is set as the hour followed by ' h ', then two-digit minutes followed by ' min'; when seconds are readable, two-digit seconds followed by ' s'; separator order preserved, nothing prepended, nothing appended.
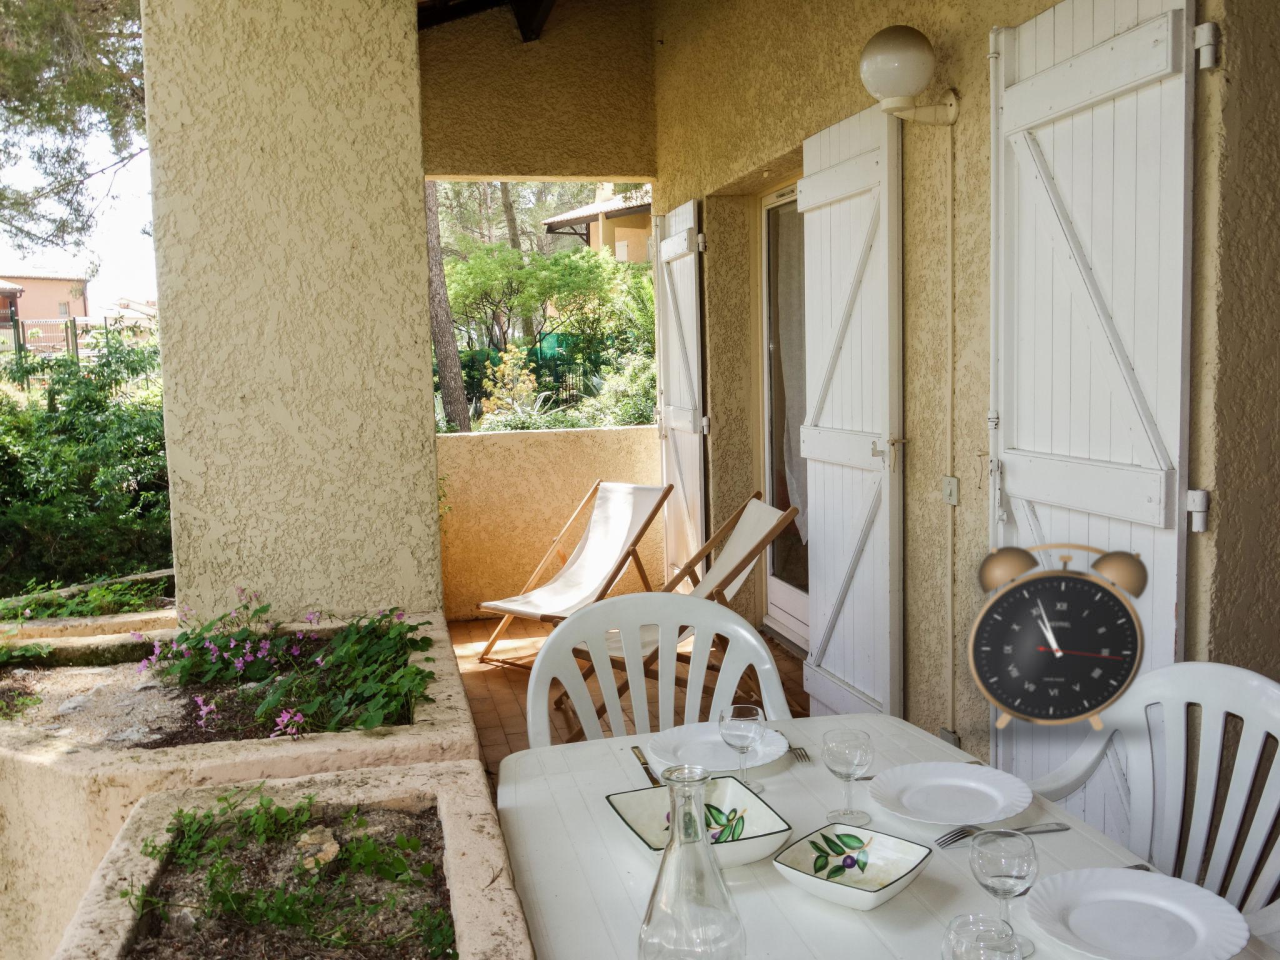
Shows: 10 h 56 min 16 s
